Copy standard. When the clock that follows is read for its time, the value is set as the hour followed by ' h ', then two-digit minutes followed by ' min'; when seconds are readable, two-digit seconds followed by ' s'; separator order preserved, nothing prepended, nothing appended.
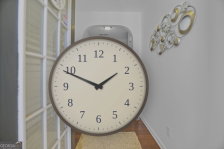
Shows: 1 h 49 min
